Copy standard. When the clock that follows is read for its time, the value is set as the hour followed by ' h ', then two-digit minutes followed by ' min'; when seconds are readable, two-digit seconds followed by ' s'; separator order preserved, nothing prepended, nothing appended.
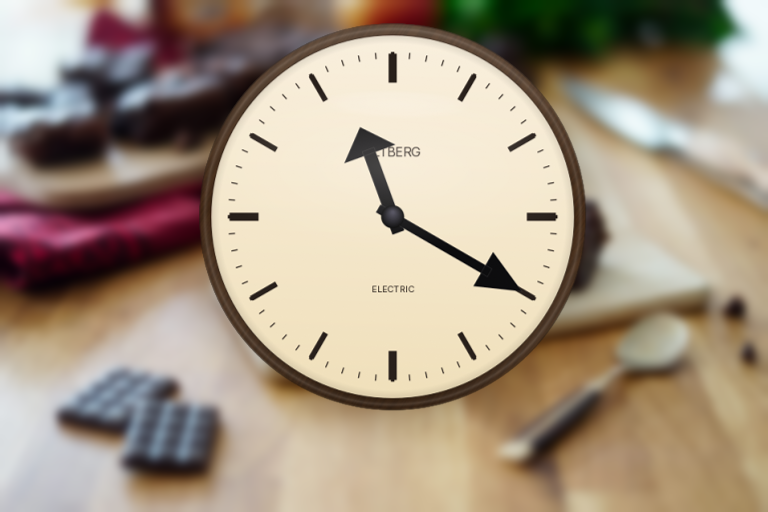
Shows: 11 h 20 min
